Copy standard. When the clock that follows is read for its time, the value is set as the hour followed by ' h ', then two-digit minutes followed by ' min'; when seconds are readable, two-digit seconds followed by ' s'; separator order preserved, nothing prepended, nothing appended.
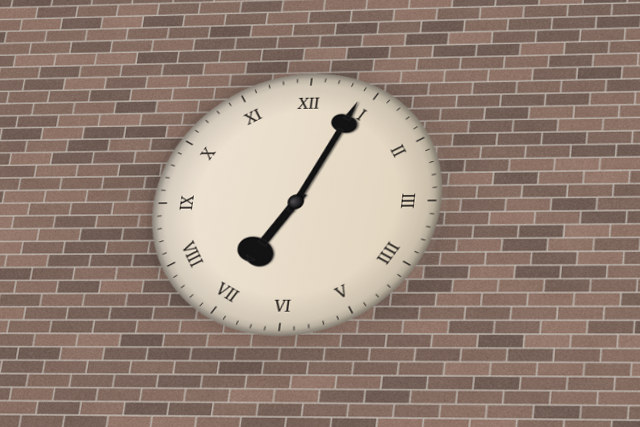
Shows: 7 h 04 min
